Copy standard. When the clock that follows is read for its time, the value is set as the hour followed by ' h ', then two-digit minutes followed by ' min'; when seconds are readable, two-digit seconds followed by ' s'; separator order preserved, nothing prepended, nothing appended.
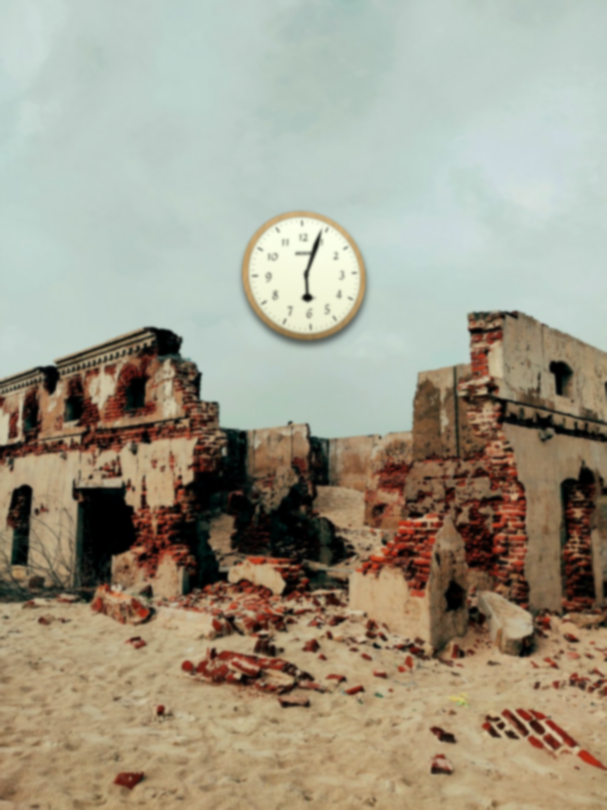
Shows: 6 h 04 min
